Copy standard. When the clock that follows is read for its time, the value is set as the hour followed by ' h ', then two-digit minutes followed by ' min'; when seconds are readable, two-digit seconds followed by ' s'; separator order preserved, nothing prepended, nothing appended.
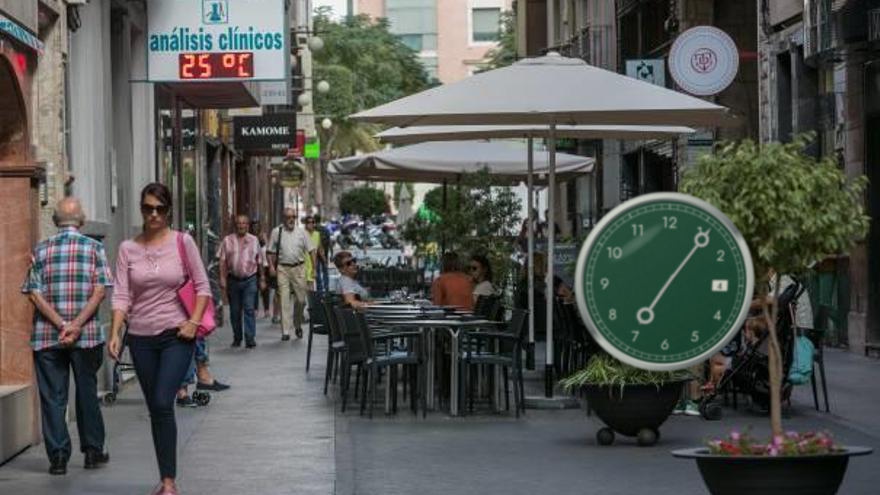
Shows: 7 h 06 min
